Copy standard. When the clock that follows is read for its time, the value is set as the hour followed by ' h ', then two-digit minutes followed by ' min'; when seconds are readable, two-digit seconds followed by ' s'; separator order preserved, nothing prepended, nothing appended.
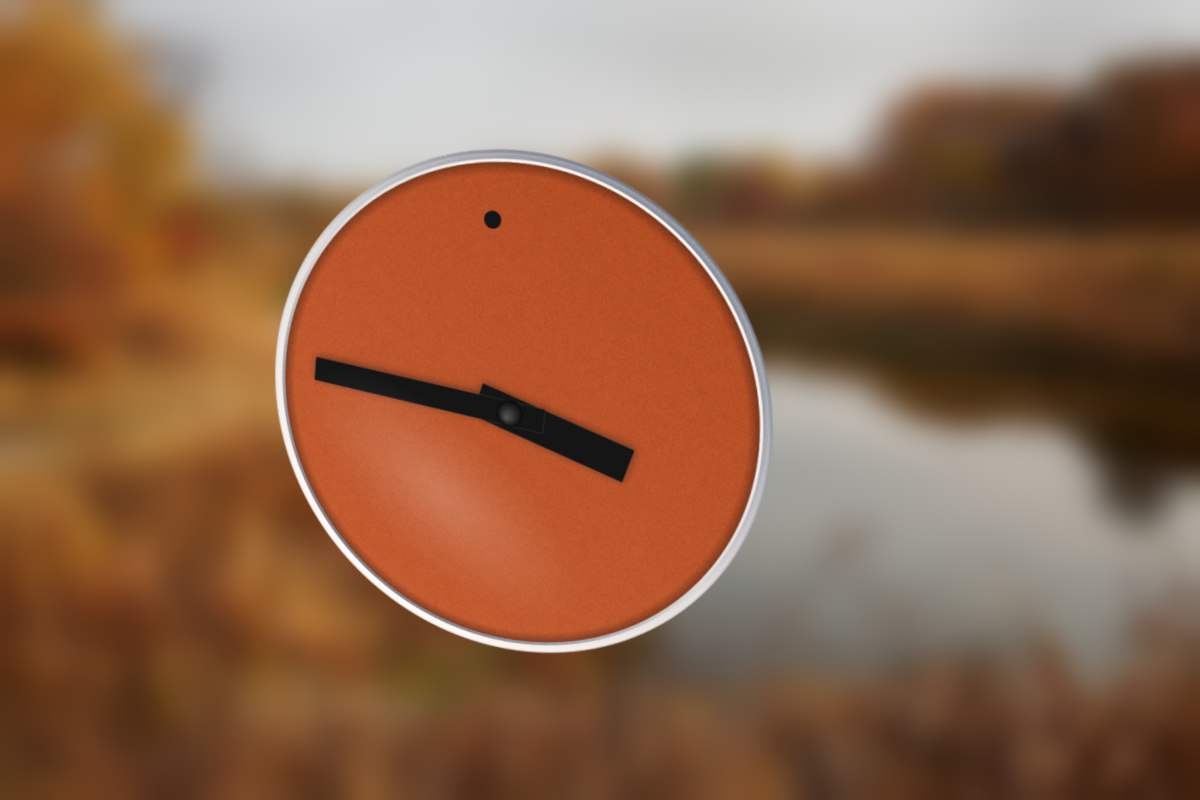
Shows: 3 h 47 min
